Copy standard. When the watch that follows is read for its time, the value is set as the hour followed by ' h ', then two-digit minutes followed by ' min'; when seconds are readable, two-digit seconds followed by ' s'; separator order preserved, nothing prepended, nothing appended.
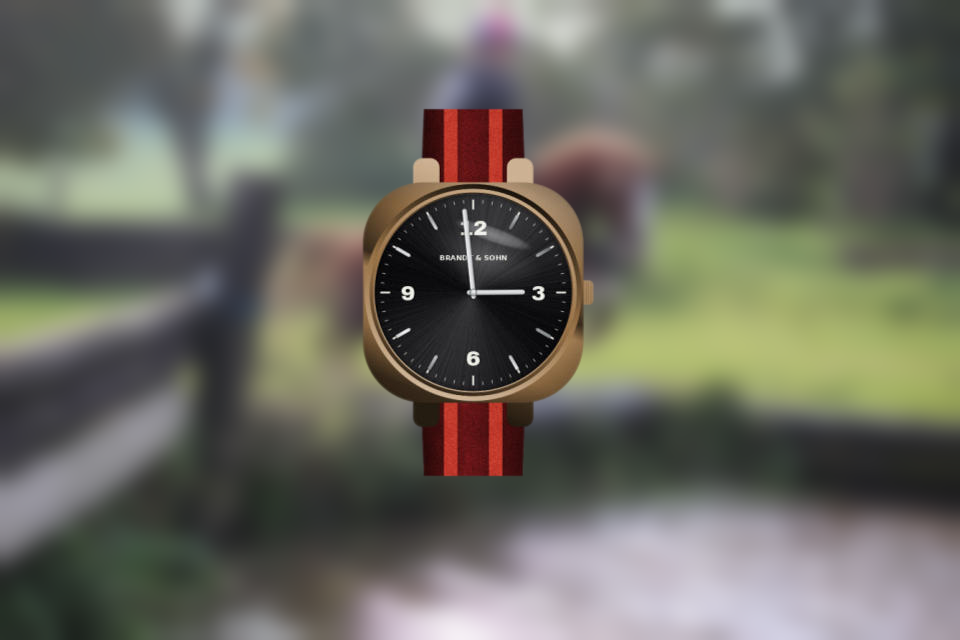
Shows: 2 h 59 min
